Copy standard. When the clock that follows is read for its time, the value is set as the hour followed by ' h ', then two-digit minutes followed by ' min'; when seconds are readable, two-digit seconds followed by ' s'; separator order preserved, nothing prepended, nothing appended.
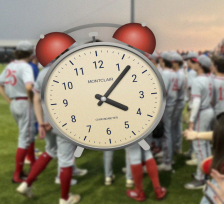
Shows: 4 h 07 min
